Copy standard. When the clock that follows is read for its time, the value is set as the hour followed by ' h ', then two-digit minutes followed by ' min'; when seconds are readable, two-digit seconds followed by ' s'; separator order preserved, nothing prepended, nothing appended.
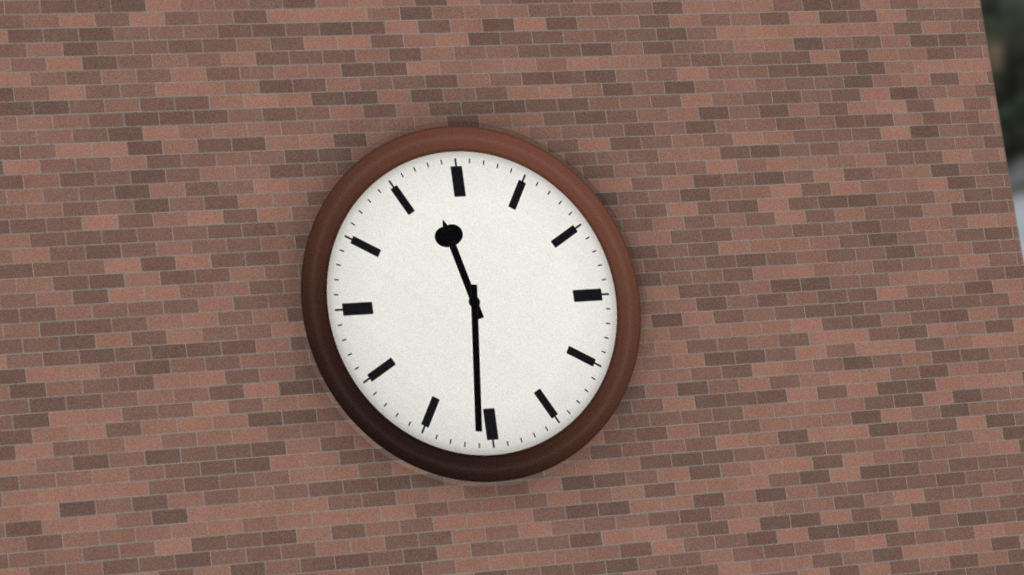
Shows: 11 h 31 min
